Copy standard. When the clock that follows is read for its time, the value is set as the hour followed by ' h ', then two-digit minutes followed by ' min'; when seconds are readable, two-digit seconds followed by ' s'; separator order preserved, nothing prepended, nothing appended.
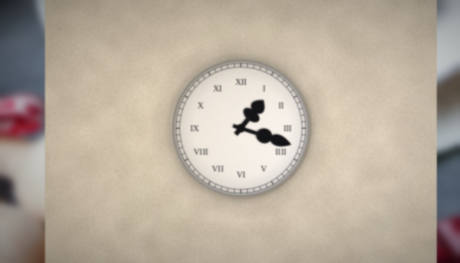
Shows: 1 h 18 min
